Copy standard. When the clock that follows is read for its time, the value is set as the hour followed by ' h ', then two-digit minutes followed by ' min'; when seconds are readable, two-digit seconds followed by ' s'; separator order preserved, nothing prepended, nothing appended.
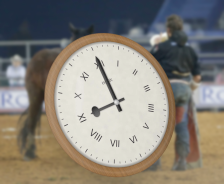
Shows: 9 h 00 min
